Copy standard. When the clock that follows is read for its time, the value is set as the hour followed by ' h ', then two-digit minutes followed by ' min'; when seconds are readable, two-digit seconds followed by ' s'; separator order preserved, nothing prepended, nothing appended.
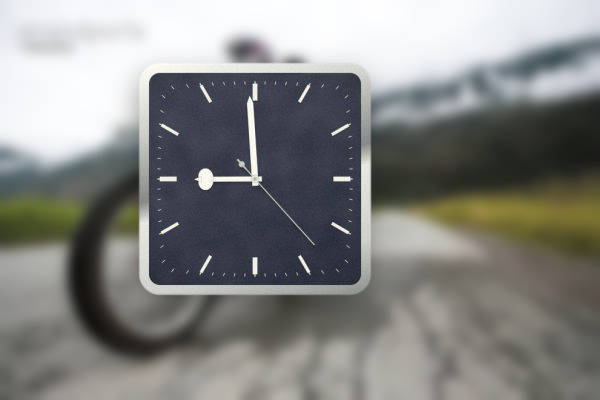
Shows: 8 h 59 min 23 s
